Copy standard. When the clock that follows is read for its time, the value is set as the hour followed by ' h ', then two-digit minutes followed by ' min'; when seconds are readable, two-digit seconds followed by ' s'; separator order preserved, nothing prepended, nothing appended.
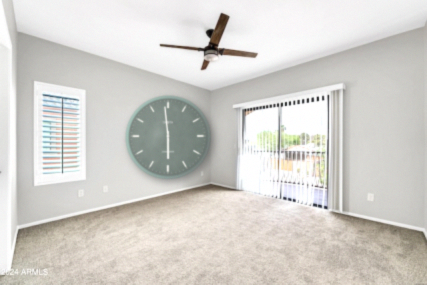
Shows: 5 h 59 min
